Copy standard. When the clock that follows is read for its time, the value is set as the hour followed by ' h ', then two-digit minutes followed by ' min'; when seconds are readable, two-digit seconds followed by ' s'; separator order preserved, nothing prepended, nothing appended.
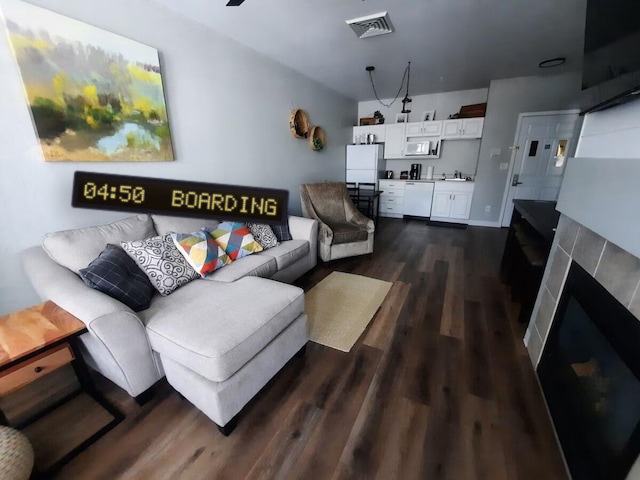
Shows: 4 h 50 min
